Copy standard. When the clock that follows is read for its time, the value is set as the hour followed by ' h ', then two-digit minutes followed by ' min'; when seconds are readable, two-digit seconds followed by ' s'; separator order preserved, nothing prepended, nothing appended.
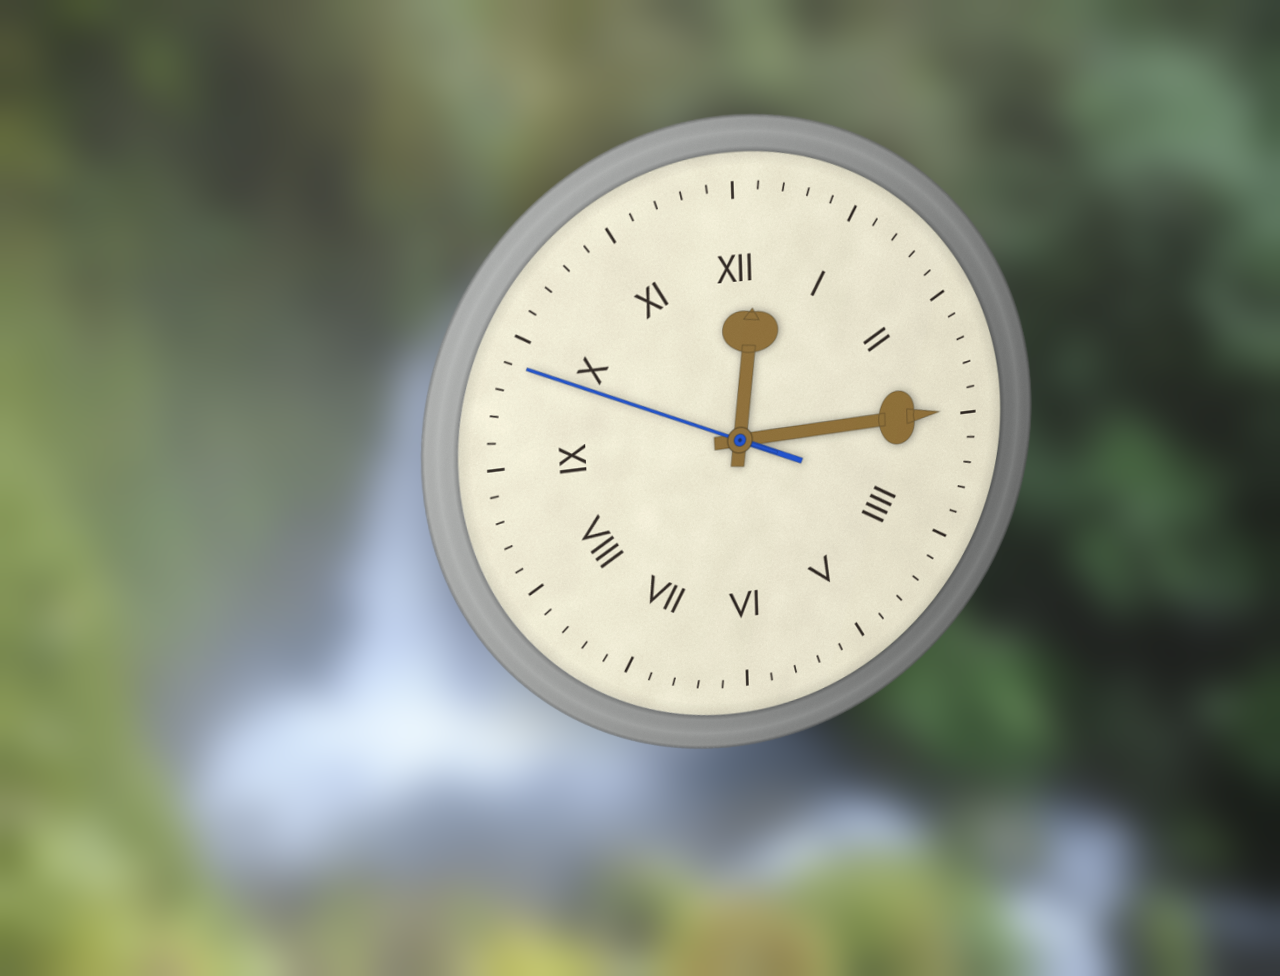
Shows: 12 h 14 min 49 s
